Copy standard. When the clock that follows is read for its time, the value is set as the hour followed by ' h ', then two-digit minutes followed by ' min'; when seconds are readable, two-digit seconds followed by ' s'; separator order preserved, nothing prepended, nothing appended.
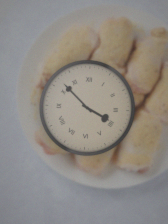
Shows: 3 h 52 min
